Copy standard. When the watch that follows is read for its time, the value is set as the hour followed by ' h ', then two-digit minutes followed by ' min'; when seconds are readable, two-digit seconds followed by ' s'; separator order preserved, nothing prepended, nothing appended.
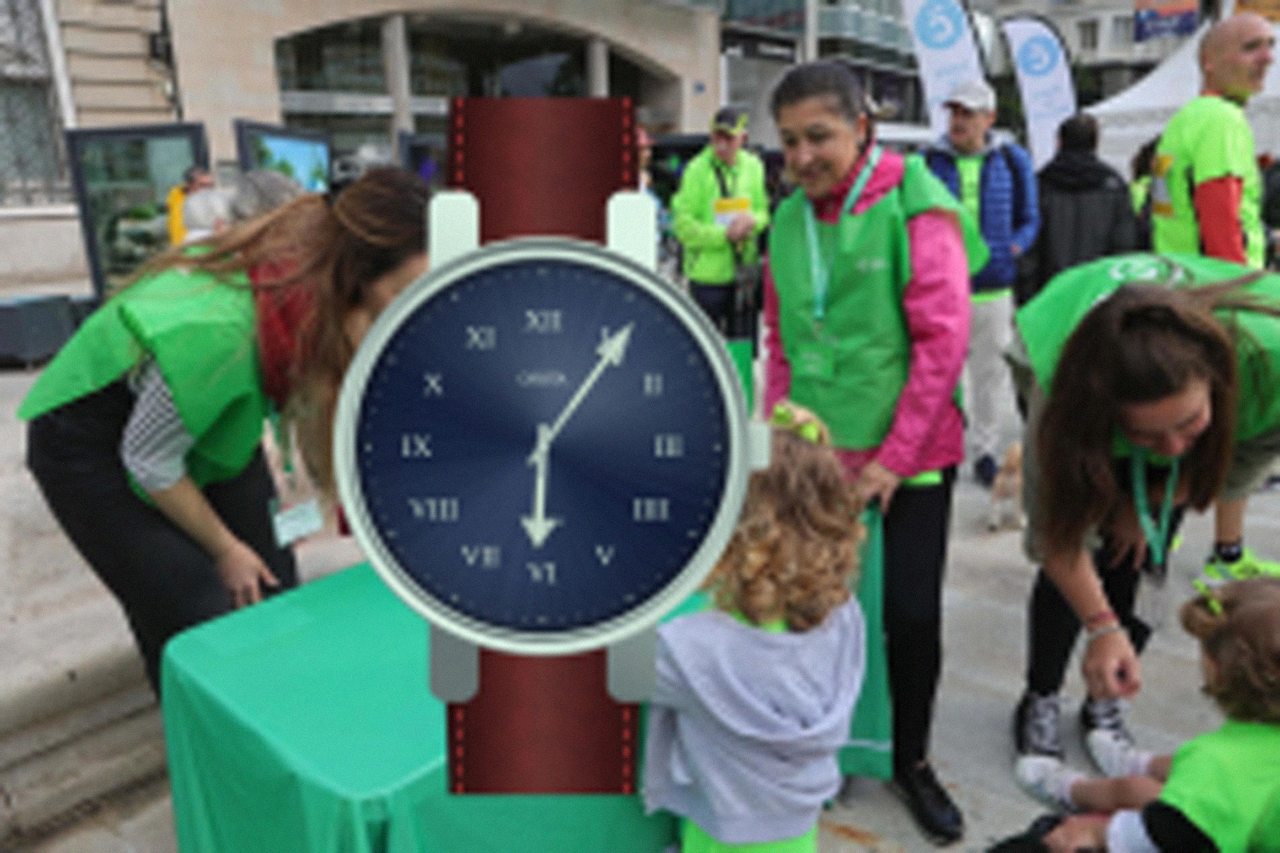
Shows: 6 h 06 min
